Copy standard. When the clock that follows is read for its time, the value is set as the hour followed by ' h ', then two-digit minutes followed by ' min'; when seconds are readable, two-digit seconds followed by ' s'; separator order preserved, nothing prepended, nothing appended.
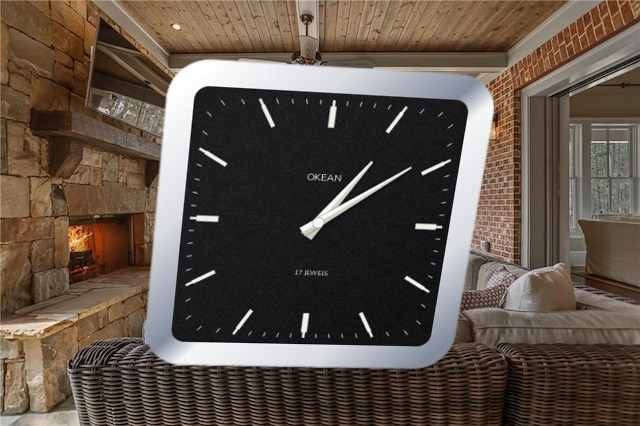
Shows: 1 h 09 min
